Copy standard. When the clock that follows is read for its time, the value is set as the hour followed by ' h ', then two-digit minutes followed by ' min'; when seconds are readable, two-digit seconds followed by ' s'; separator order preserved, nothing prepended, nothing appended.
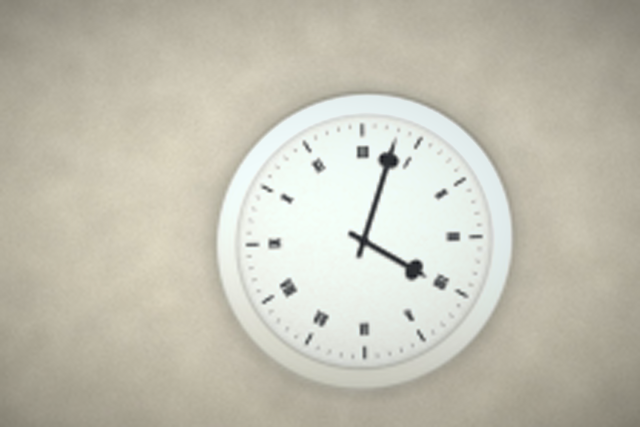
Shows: 4 h 03 min
